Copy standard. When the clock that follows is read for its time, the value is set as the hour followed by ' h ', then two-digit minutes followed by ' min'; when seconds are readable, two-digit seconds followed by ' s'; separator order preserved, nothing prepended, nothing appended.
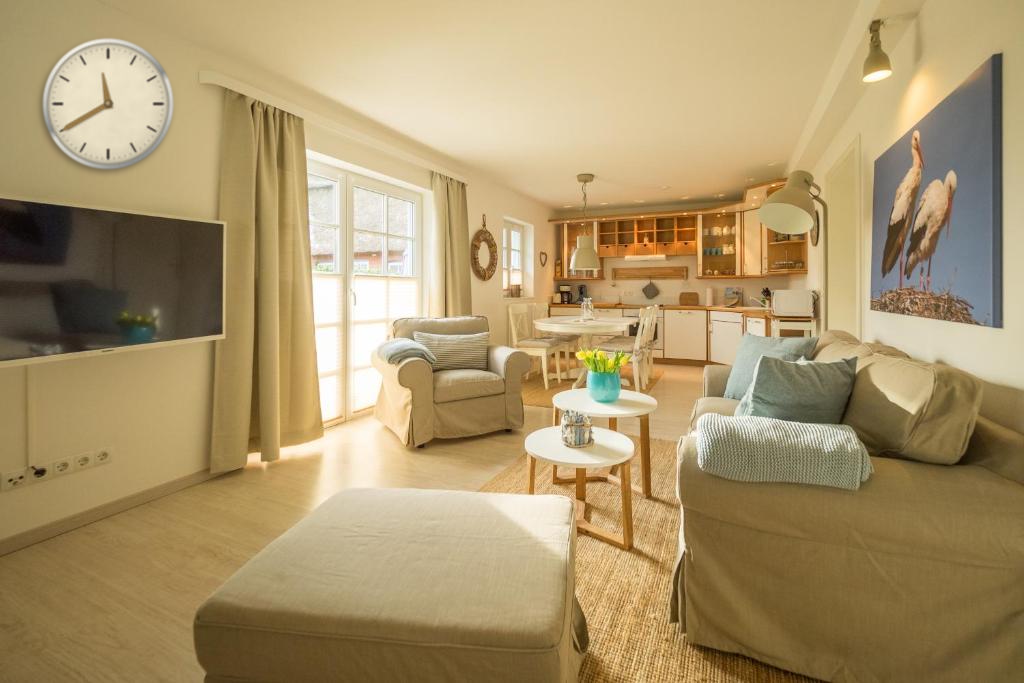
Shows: 11 h 40 min
